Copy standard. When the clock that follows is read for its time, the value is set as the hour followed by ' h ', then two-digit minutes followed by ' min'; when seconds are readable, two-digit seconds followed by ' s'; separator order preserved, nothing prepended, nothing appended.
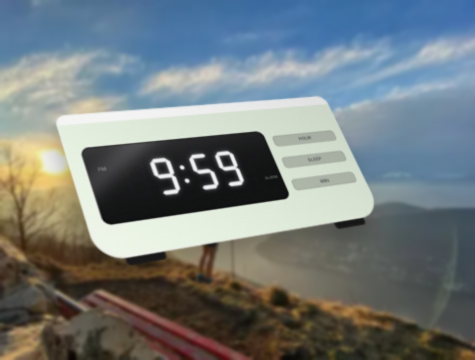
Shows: 9 h 59 min
